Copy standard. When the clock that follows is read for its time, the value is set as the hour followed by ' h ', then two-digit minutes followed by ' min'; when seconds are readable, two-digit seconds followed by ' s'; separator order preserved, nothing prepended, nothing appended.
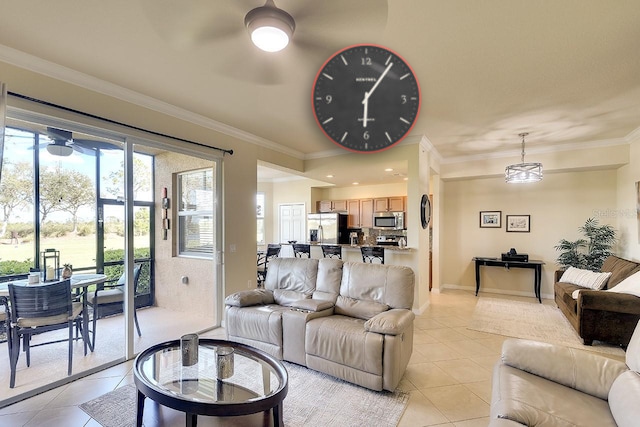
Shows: 6 h 06 min
